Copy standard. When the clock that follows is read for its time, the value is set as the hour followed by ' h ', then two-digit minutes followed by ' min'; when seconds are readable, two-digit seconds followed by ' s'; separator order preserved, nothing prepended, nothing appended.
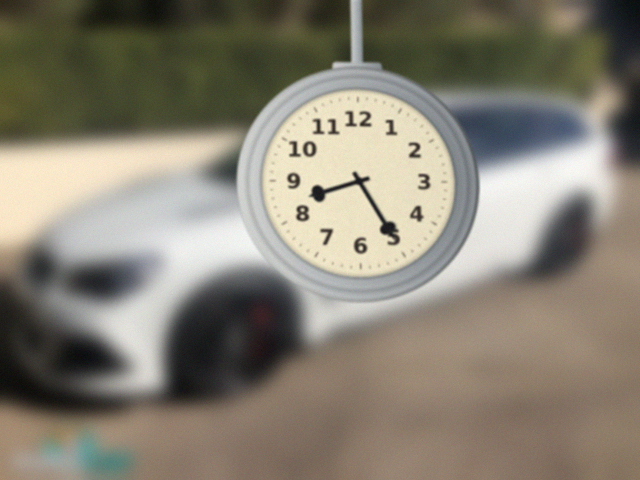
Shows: 8 h 25 min
